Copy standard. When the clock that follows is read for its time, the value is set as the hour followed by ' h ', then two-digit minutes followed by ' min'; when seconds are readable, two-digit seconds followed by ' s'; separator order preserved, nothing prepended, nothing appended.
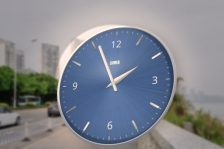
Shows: 1 h 56 min
